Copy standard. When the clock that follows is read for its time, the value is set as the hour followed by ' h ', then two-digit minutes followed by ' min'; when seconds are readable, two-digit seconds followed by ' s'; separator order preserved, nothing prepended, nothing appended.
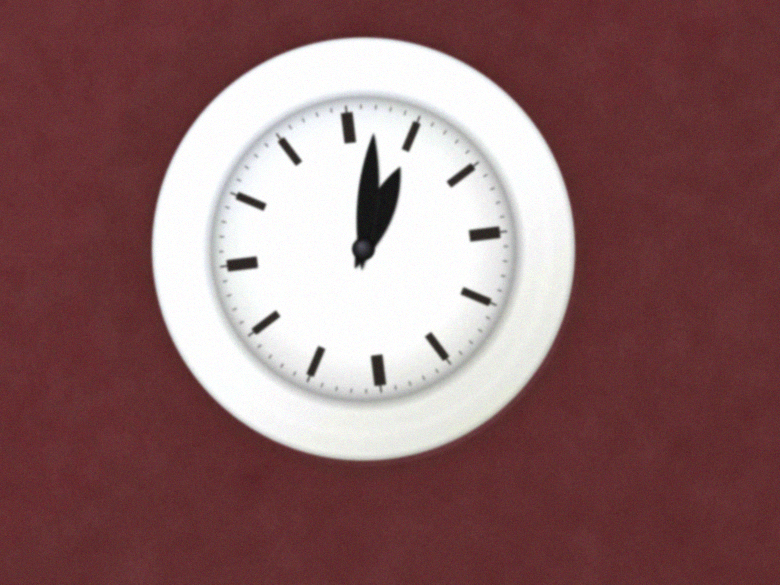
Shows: 1 h 02 min
